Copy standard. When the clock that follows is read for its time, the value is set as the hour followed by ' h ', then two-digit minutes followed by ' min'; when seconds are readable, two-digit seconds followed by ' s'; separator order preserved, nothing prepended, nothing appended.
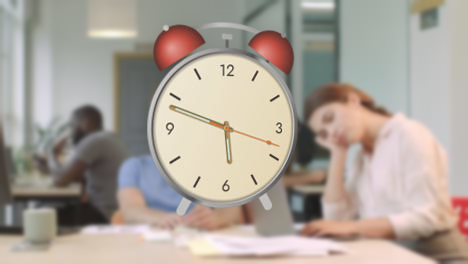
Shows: 5 h 48 min 18 s
